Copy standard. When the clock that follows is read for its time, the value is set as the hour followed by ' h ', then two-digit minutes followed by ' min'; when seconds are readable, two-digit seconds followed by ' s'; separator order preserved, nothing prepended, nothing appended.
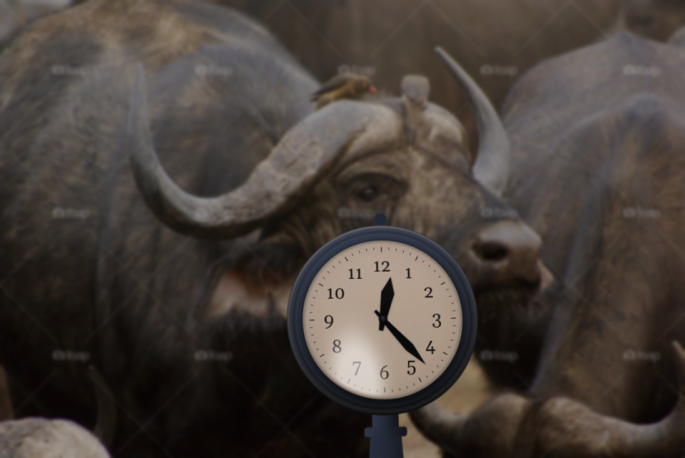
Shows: 12 h 23 min
